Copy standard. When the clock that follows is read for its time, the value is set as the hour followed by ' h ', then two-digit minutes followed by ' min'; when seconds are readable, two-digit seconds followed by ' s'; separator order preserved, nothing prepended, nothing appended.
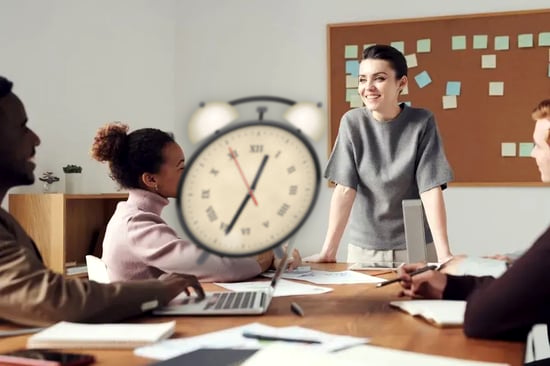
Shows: 12 h 33 min 55 s
